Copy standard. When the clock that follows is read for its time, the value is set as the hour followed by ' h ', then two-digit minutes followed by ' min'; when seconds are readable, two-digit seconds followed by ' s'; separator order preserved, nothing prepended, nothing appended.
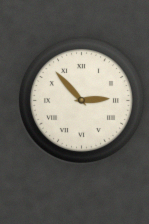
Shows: 2 h 53 min
